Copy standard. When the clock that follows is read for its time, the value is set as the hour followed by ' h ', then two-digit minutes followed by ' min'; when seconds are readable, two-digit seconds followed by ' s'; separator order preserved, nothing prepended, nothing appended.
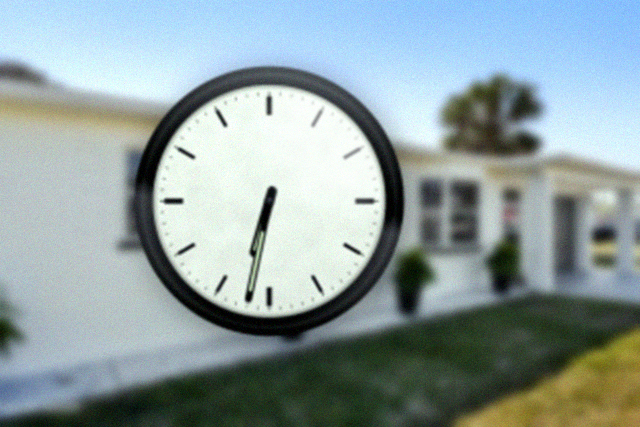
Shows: 6 h 32 min
